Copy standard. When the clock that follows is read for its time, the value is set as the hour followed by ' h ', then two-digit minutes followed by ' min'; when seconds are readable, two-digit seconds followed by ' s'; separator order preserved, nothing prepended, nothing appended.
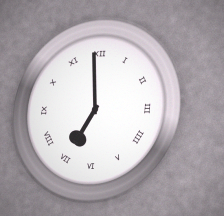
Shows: 6 h 59 min
